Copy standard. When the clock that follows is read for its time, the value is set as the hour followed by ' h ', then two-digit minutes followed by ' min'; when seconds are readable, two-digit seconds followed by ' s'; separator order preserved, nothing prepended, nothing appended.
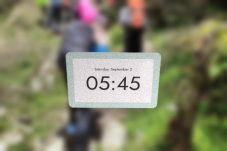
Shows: 5 h 45 min
